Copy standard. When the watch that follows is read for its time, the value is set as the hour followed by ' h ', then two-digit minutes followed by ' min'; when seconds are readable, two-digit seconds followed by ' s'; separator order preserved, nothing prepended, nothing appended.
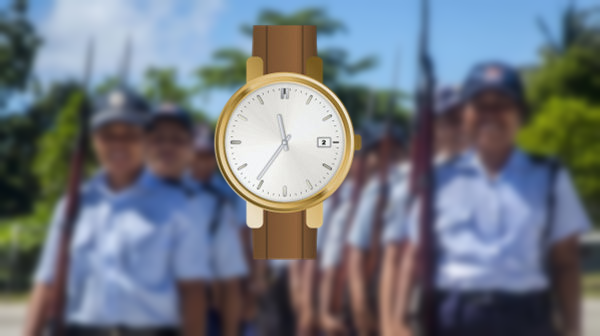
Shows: 11 h 36 min
